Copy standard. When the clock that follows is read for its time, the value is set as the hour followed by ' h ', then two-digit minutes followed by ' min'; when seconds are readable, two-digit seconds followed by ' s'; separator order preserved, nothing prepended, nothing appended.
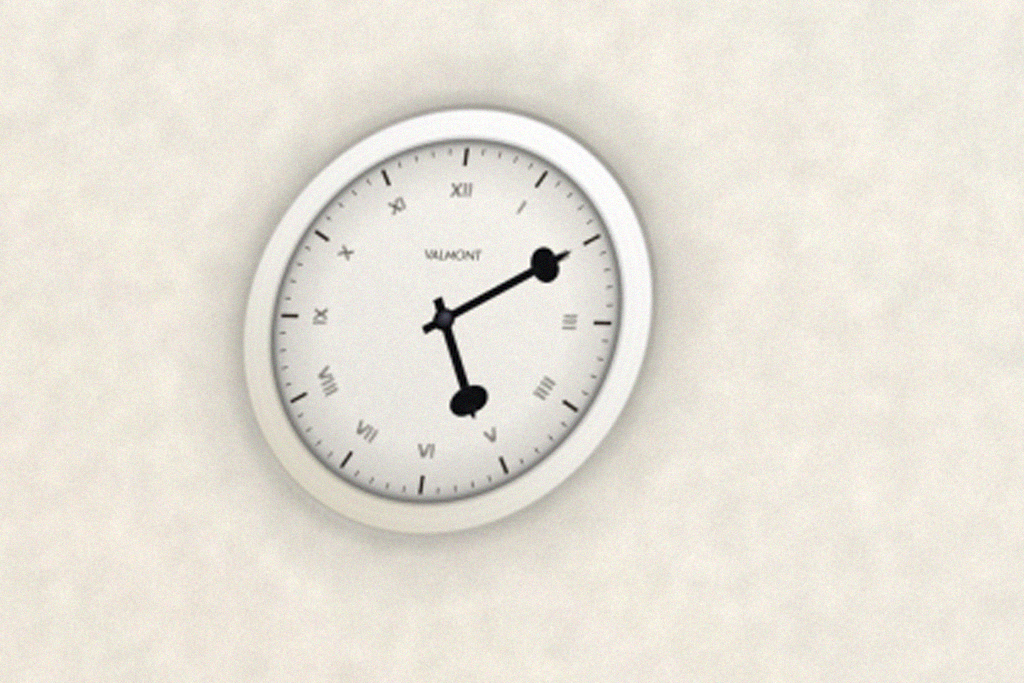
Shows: 5 h 10 min
